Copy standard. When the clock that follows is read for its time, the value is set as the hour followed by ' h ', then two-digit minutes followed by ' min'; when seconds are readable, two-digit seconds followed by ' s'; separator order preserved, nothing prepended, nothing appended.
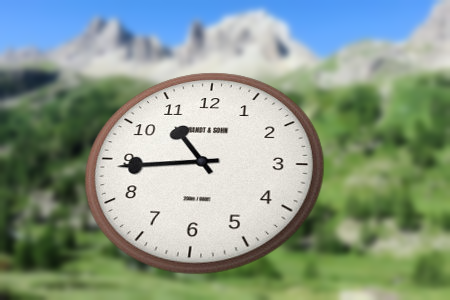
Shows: 10 h 44 min
